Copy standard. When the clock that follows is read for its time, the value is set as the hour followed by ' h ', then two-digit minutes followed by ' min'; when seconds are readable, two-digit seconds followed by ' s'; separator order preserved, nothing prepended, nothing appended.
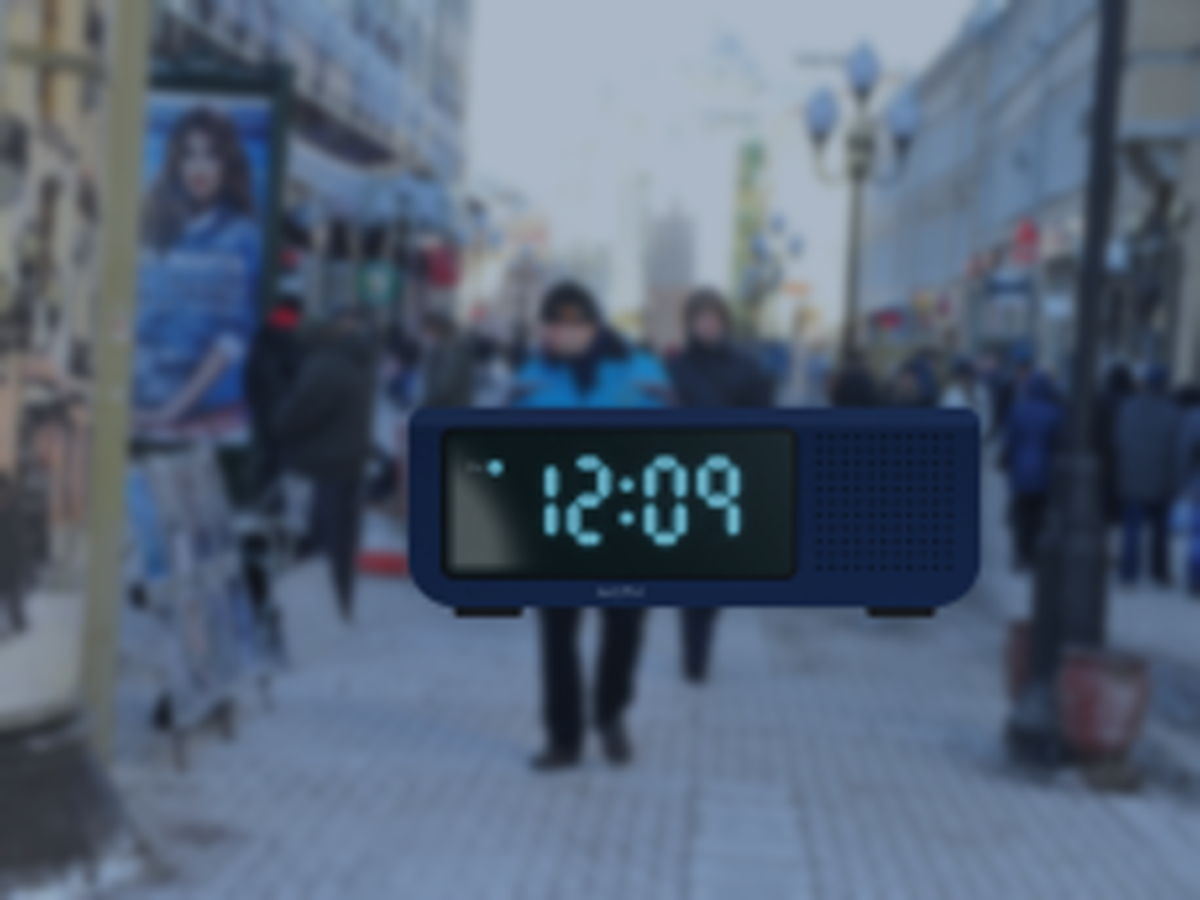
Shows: 12 h 09 min
